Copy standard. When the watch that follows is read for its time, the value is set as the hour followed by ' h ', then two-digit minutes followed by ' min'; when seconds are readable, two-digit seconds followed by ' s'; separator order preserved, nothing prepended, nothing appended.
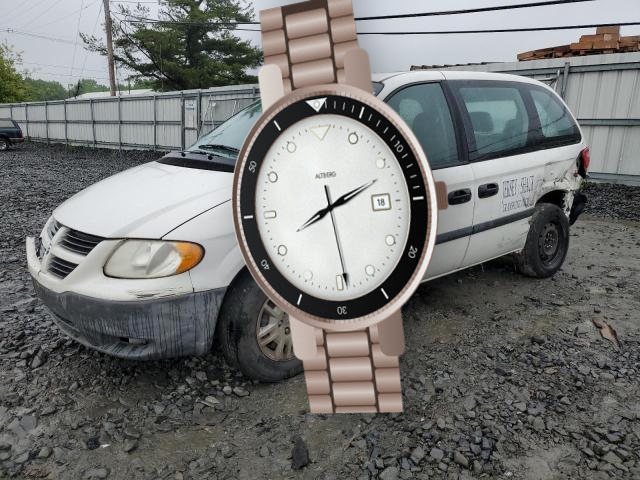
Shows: 8 h 11 min 29 s
